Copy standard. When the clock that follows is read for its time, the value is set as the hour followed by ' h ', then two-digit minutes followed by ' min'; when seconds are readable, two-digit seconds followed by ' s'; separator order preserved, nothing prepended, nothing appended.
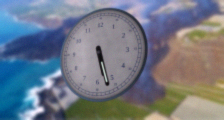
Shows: 5 h 27 min
